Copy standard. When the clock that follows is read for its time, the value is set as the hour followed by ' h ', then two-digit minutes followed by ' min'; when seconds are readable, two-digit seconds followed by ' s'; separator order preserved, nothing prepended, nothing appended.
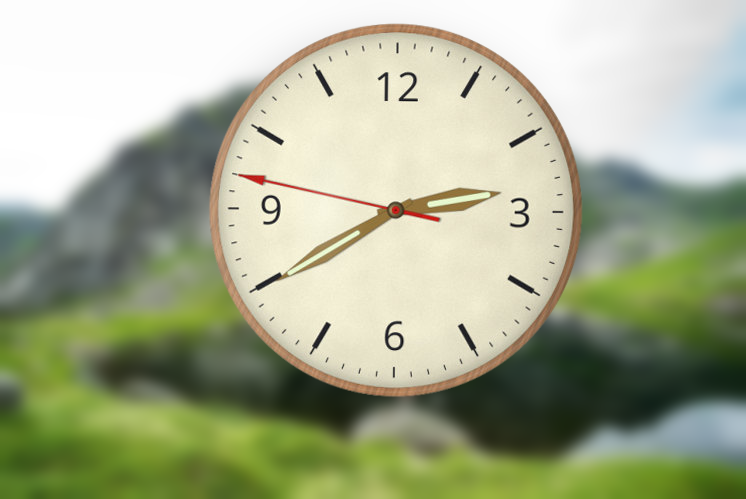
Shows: 2 h 39 min 47 s
